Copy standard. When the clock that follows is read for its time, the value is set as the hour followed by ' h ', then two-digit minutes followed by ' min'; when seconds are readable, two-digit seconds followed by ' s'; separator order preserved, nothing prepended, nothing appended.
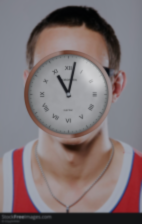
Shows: 11 h 02 min
